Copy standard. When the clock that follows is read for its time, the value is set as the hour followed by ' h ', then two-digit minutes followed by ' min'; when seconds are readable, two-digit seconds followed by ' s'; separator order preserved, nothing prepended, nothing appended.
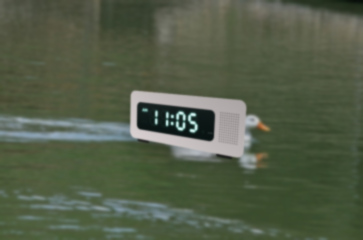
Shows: 11 h 05 min
